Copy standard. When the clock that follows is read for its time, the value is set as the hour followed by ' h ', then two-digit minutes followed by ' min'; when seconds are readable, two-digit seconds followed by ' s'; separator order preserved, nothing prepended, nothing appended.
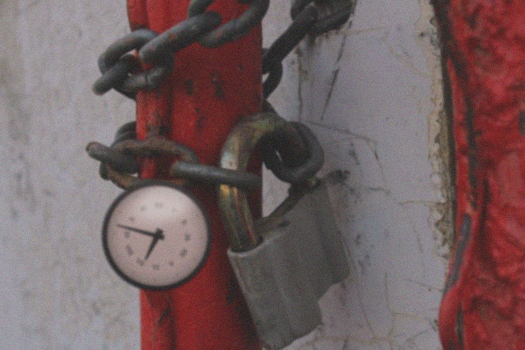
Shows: 6 h 47 min
